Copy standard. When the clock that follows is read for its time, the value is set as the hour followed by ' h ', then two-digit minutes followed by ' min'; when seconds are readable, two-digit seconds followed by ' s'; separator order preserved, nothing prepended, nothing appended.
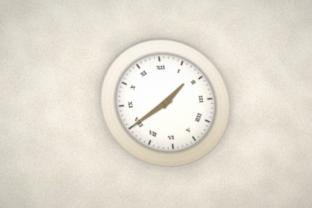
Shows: 1 h 40 min
